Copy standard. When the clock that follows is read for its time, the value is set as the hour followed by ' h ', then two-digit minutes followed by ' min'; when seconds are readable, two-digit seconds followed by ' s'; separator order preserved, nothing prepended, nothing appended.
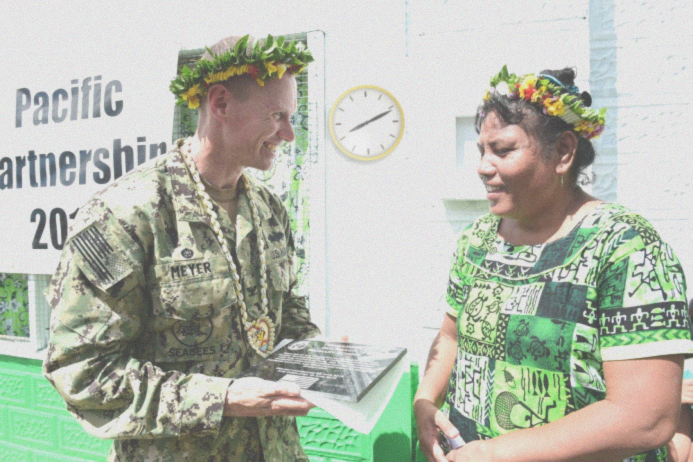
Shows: 8 h 11 min
